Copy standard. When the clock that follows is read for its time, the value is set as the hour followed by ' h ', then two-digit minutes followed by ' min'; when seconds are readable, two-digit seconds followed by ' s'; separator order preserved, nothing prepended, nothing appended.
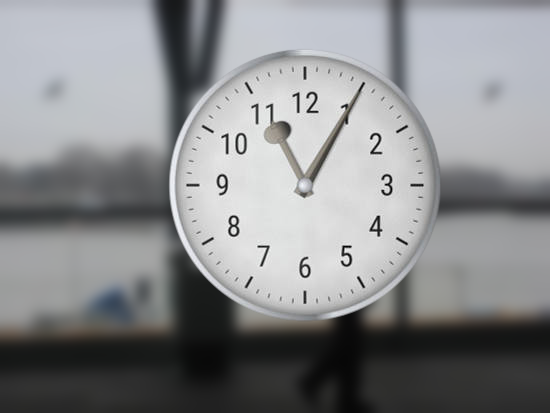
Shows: 11 h 05 min
